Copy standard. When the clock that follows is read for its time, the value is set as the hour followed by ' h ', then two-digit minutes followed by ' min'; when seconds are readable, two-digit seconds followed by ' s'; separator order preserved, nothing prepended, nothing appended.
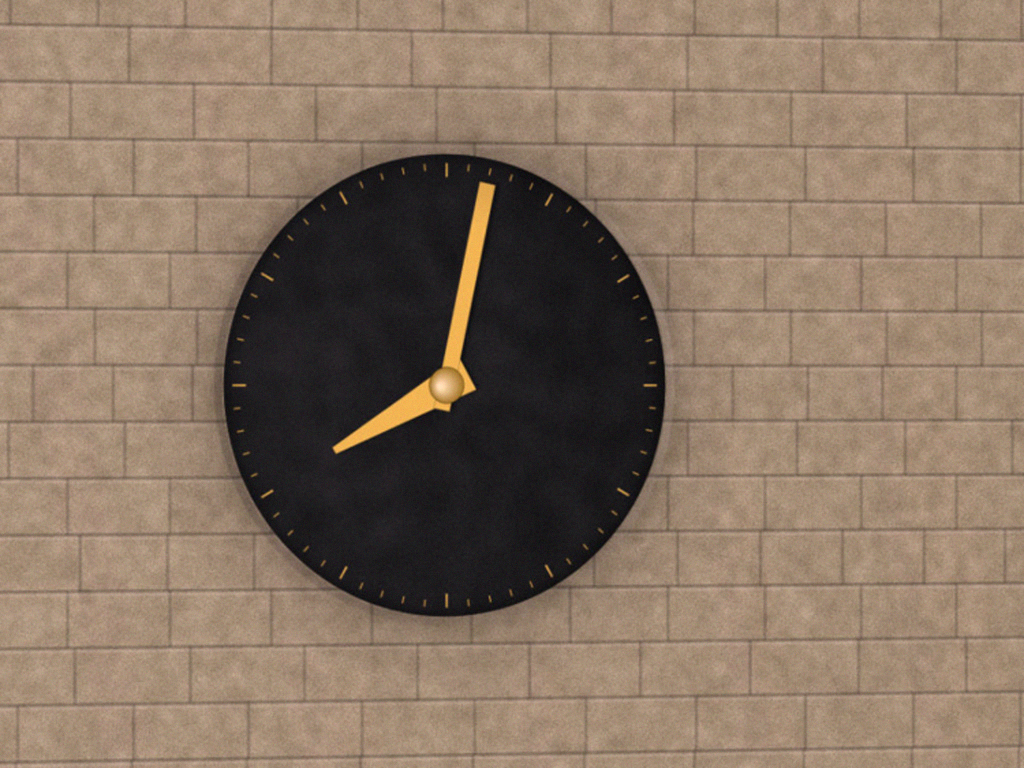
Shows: 8 h 02 min
